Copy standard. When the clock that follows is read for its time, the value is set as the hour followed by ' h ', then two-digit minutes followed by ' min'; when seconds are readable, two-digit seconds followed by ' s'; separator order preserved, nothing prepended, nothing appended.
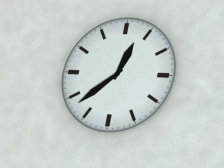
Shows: 12 h 38 min
